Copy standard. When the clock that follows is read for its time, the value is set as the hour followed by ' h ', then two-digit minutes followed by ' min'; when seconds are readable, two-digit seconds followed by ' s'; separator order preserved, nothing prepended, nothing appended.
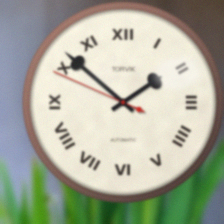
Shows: 1 h 51 min 49 s
